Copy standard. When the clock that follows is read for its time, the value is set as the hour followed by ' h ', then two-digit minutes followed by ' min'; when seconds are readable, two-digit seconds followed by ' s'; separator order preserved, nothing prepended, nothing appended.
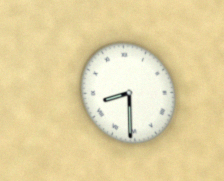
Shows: 8 h 31 min
